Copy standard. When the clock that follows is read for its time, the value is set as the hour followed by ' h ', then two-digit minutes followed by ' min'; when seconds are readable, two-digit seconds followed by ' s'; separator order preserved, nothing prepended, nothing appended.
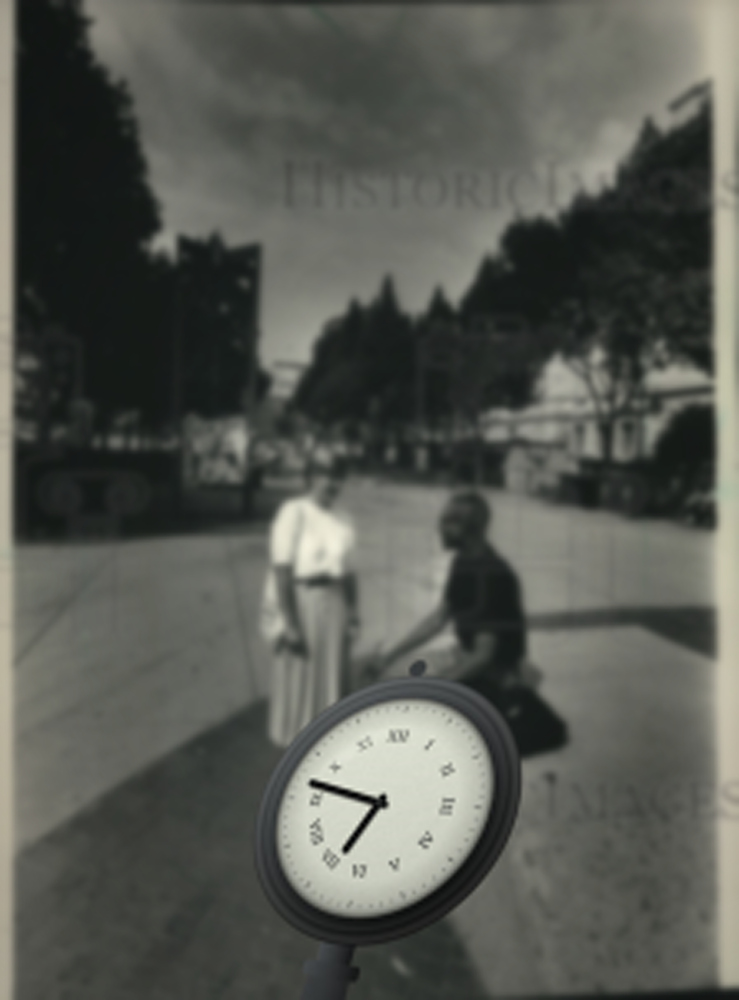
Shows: 6 h 47 min
